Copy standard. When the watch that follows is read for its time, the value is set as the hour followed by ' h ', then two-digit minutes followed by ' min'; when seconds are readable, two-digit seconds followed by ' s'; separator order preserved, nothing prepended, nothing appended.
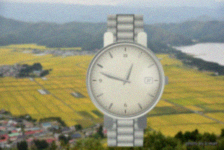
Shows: 12 h 48 min
